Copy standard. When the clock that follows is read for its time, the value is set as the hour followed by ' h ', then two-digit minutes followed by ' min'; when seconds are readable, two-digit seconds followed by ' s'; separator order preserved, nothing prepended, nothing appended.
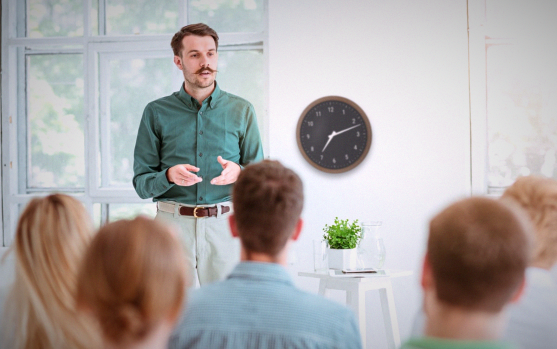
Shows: 7 h 12 min
